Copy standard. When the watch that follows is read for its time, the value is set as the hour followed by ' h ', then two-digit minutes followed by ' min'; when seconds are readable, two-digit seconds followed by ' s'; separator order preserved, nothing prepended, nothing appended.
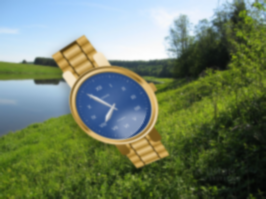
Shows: 7 h 55 min
